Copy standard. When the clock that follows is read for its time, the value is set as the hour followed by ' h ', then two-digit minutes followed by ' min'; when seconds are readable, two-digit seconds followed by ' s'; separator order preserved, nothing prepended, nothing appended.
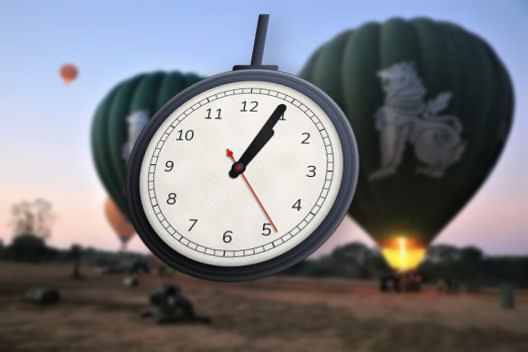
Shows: 1 h 04 min 24 s
